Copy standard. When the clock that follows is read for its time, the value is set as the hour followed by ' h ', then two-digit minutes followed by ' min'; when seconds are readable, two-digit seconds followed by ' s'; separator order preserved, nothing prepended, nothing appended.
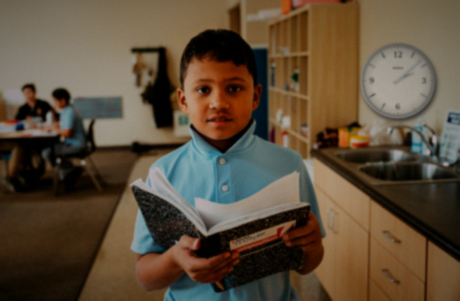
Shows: 2 h 08 min
